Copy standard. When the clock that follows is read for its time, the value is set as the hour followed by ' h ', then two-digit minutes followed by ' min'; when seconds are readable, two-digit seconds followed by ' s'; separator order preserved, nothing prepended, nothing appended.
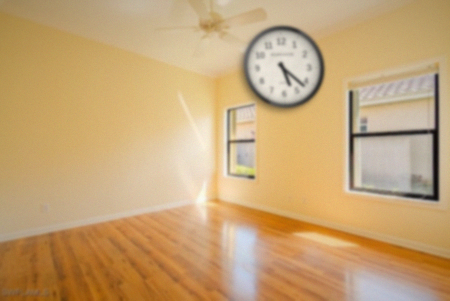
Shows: 5 h 22 min
